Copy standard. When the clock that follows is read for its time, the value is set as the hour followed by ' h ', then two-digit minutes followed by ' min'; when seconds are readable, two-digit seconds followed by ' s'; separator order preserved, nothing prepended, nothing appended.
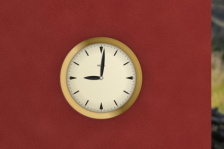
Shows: 9 h 01 min
